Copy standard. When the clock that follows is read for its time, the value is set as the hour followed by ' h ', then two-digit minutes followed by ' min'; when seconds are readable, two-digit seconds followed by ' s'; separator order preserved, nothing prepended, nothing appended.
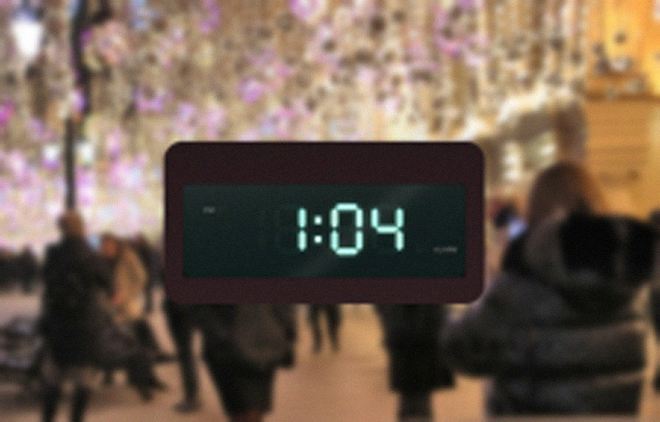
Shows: 1 h 04 min
